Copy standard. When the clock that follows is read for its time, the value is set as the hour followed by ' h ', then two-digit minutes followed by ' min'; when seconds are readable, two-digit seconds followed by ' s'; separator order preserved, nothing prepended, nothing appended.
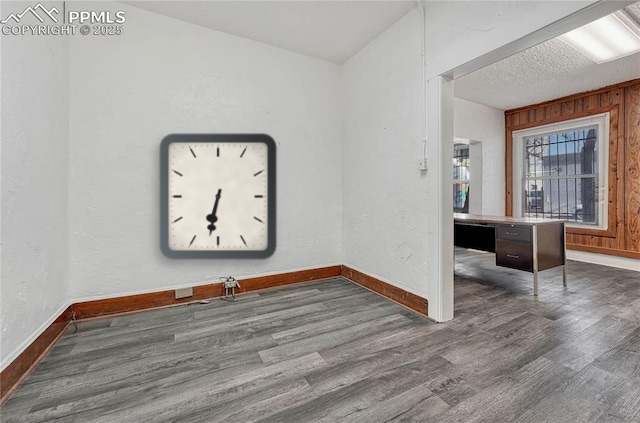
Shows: 6 h 32 min
